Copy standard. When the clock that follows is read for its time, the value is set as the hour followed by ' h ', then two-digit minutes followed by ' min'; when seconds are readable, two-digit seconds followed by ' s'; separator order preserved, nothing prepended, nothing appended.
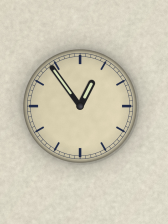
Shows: 12 h 54 min
